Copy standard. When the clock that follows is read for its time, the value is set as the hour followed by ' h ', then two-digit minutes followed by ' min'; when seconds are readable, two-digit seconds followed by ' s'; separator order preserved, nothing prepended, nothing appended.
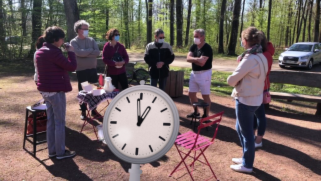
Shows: 12 h 59 min
